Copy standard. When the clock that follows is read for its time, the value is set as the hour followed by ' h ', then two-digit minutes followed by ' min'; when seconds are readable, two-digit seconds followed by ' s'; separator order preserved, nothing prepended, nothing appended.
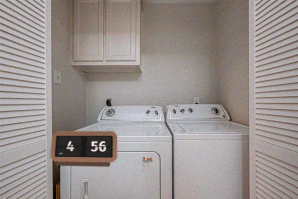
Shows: 4 h 56 min
